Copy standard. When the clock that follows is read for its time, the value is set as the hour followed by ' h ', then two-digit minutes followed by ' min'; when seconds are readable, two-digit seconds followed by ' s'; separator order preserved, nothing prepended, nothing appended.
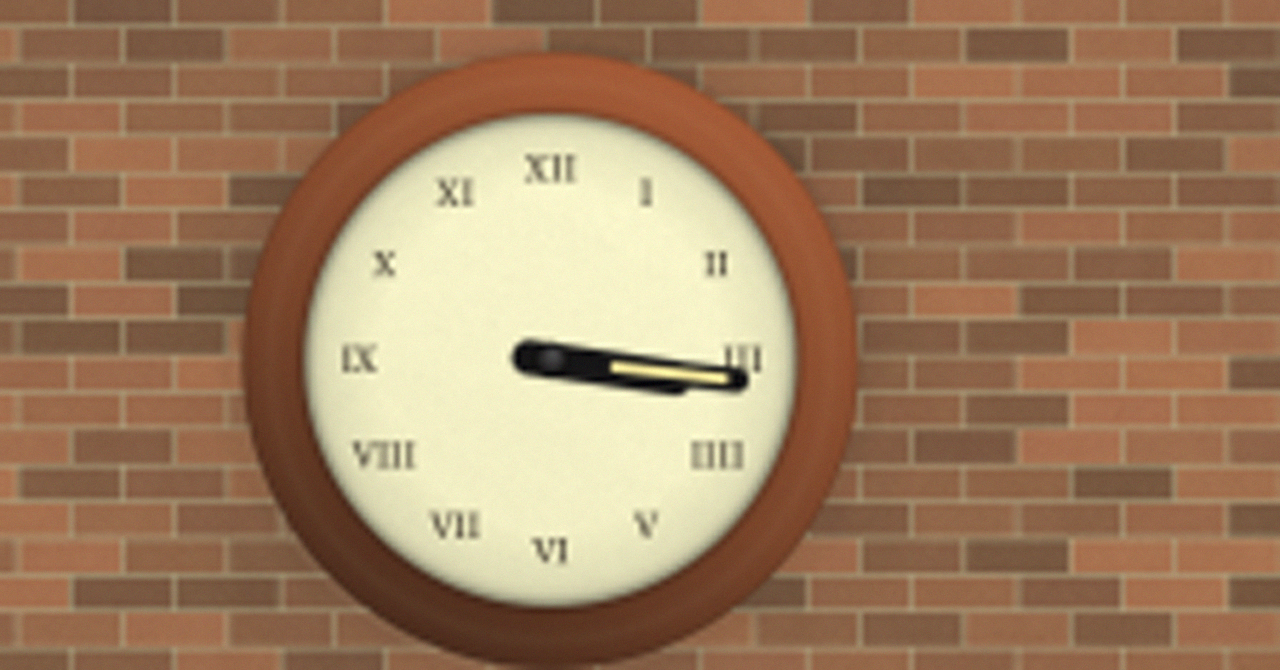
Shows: 3 h 16 min
